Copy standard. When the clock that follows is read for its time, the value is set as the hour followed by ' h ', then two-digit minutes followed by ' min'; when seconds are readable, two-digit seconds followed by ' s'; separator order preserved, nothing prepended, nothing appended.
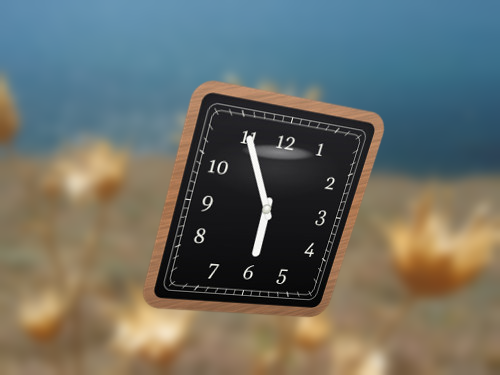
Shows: 5 h 55 min
